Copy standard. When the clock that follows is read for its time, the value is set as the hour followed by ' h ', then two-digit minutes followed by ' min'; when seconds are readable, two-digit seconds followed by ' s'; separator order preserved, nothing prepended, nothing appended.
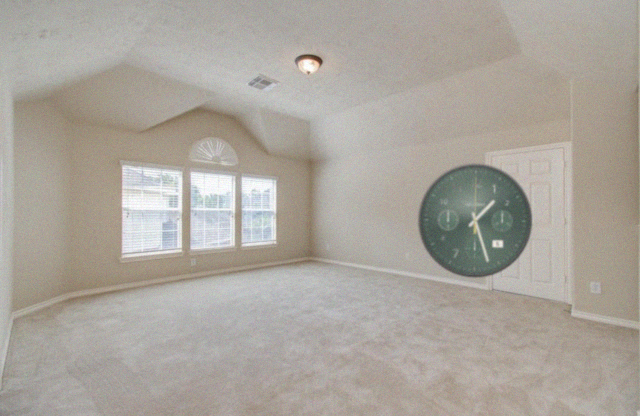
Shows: 1 h 27 min
